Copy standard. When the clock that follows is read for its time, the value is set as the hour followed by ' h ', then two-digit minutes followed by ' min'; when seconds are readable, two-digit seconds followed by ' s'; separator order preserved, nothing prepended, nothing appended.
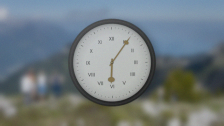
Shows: 6 h 06 min
